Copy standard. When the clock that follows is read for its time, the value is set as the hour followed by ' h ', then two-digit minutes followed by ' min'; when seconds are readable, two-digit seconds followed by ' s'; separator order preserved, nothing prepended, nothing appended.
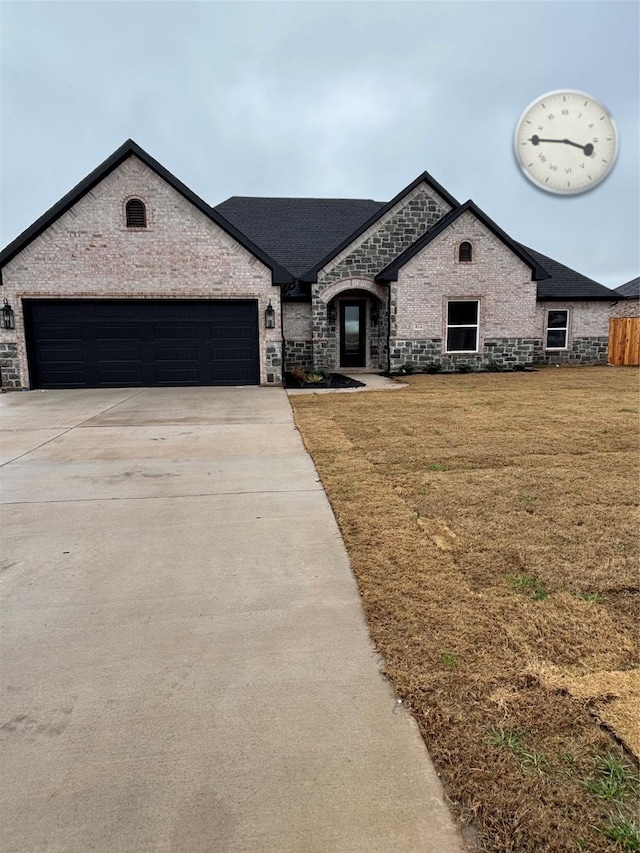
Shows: 3 h 46 min
